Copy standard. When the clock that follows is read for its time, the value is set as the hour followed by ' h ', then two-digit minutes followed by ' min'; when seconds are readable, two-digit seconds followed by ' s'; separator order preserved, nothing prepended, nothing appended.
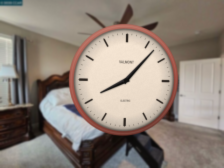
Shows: 8 h 07 min
